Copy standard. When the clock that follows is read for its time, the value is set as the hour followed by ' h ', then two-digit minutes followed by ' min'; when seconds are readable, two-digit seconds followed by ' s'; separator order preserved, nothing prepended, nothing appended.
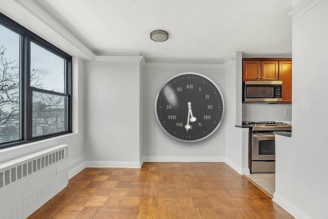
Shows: 5 h 31 min
